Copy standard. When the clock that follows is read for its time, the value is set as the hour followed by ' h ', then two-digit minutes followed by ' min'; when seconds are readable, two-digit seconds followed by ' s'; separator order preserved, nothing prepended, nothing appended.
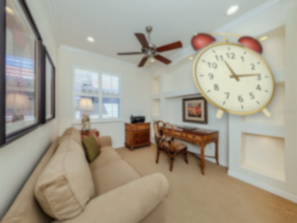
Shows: 11 h 14 min
